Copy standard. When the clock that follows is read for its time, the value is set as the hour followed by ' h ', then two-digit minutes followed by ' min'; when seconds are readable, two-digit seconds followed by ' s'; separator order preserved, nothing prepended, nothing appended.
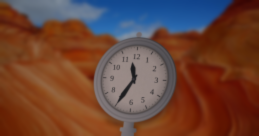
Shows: 11 h 35 min
